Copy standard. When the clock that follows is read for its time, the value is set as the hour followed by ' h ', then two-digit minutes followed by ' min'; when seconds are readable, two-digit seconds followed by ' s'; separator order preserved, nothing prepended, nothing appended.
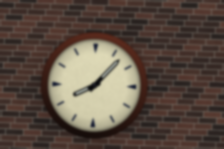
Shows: 8 h 07 min
